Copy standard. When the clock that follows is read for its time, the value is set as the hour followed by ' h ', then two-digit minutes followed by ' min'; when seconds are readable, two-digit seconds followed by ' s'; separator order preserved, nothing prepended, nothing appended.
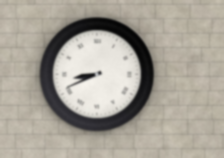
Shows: 8 h 41 min
